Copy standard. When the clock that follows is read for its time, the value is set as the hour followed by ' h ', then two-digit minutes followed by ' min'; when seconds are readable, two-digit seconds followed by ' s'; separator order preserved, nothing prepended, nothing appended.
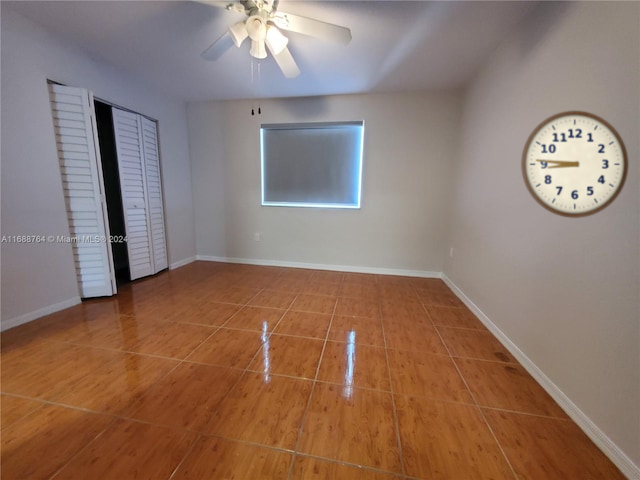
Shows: 8 h 46 min
